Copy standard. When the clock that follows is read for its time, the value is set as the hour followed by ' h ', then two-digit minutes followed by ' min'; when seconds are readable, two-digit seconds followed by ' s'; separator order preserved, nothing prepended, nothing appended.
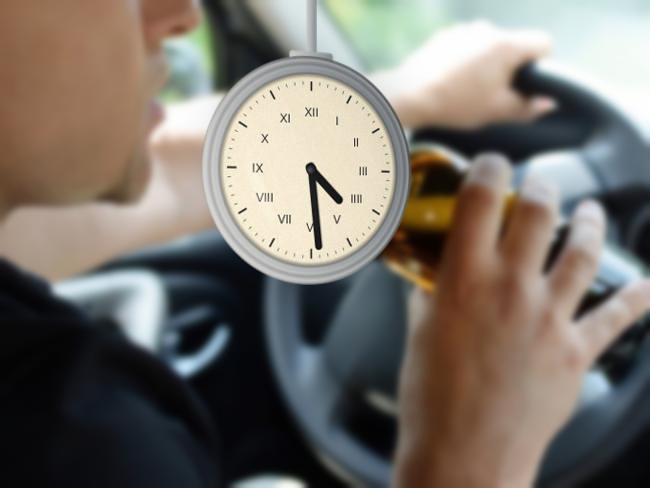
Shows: 4 h 29 min
